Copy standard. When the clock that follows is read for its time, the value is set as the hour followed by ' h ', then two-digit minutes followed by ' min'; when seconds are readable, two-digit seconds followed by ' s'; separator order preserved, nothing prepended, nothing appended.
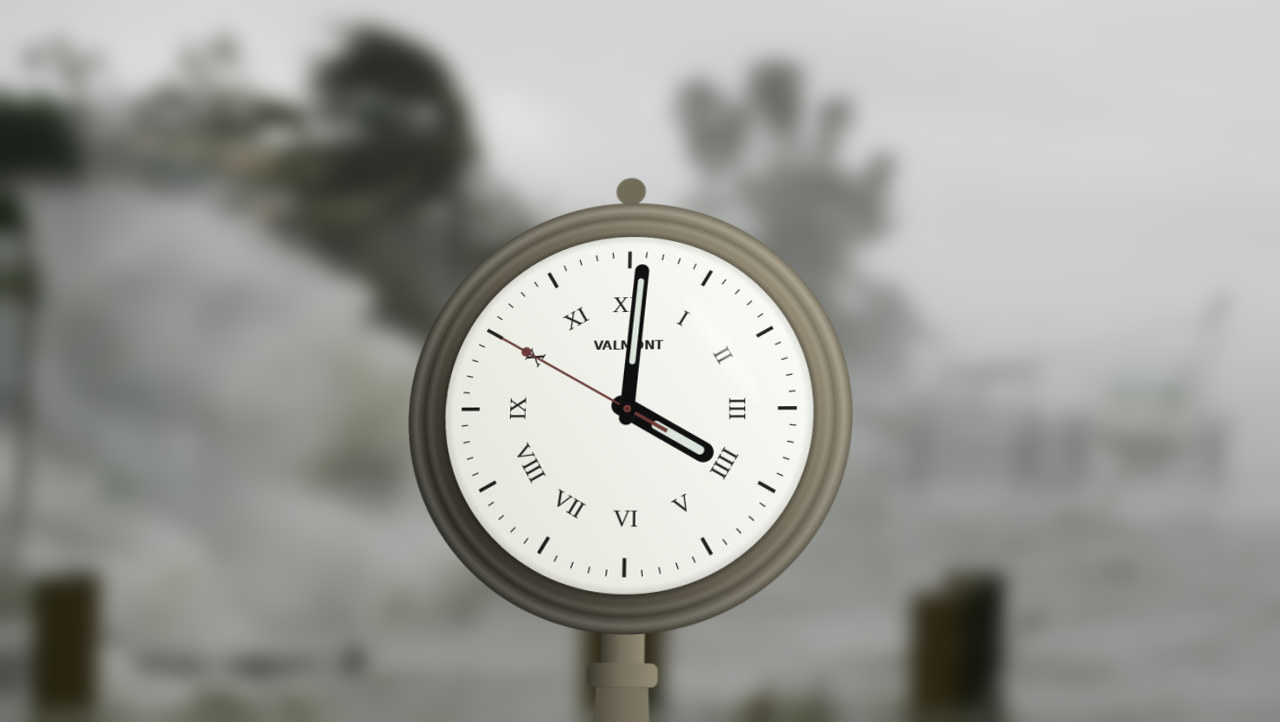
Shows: 4 h 00 min 50 s
